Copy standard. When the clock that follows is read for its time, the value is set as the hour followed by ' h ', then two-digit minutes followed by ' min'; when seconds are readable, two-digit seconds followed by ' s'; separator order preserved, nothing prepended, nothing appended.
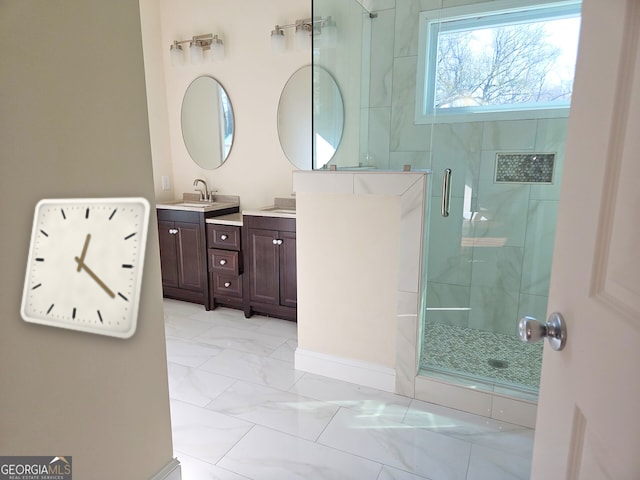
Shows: 12 h 21 min
